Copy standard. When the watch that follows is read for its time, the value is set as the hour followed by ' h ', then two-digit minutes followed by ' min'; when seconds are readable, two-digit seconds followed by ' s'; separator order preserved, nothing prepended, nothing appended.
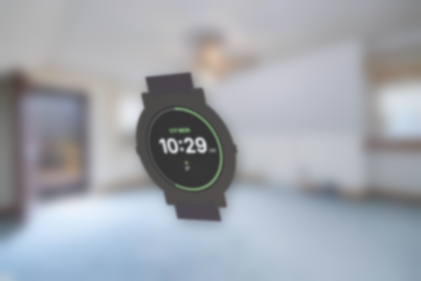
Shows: 10 h 29 min
